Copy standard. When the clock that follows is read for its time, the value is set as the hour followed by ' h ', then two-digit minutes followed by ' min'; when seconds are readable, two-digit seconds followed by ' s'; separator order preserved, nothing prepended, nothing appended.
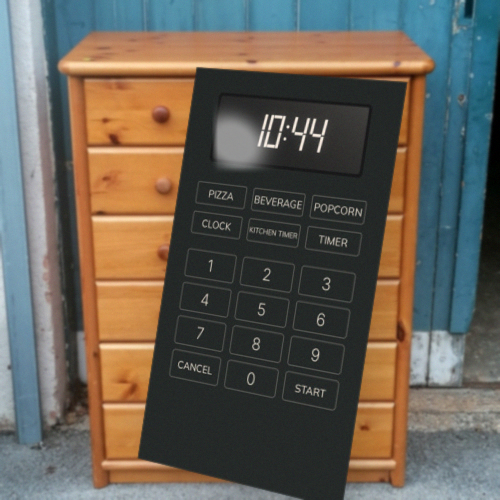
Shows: 10 h 44 min
